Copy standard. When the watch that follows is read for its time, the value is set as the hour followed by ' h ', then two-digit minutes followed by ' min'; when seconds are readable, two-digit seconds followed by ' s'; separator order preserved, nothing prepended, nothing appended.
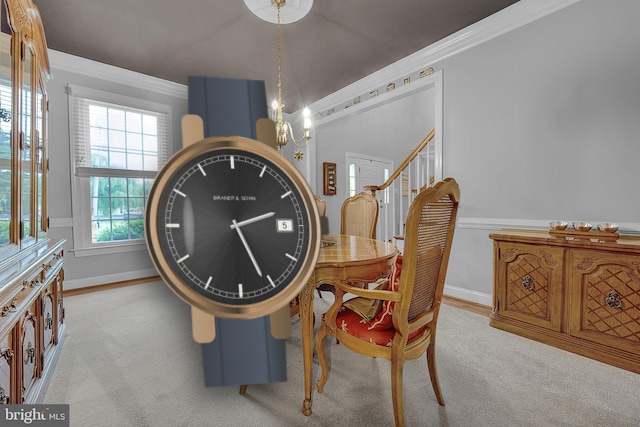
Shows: 2 h 26 min
